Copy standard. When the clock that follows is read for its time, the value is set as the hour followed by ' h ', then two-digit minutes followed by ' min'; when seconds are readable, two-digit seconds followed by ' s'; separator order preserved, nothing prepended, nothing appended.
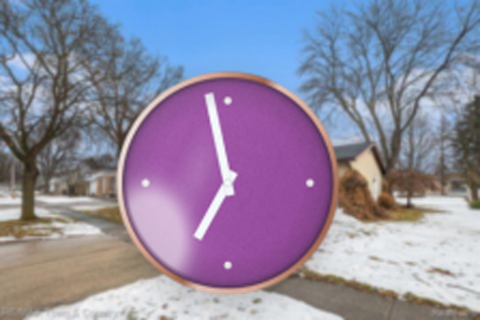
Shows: 6 h 58 min
